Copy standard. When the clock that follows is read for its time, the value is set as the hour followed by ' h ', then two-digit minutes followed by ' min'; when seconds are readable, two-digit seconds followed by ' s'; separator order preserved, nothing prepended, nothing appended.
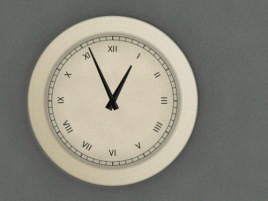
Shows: 12 h 56 min
